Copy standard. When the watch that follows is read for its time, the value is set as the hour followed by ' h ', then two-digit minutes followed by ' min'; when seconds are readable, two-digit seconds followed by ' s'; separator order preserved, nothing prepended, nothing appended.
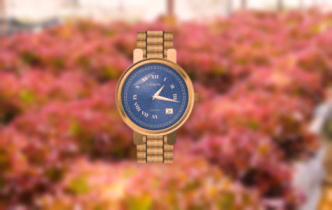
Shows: 1 h 17 min
